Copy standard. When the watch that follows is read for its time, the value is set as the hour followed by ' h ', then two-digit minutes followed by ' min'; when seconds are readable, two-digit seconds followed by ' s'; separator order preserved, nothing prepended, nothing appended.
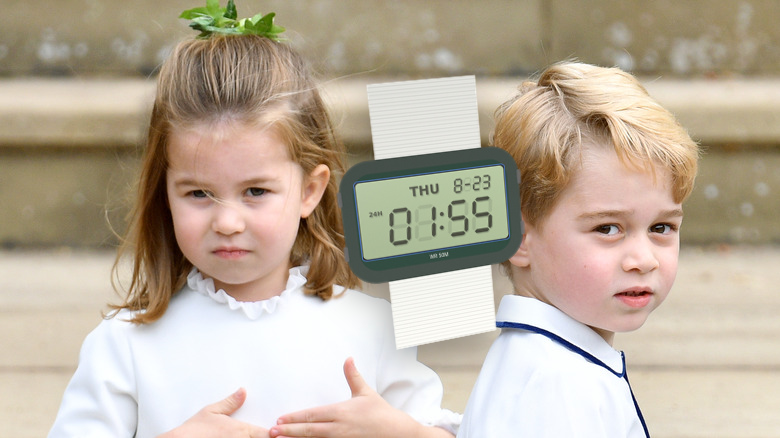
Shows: 1 h 55 min
